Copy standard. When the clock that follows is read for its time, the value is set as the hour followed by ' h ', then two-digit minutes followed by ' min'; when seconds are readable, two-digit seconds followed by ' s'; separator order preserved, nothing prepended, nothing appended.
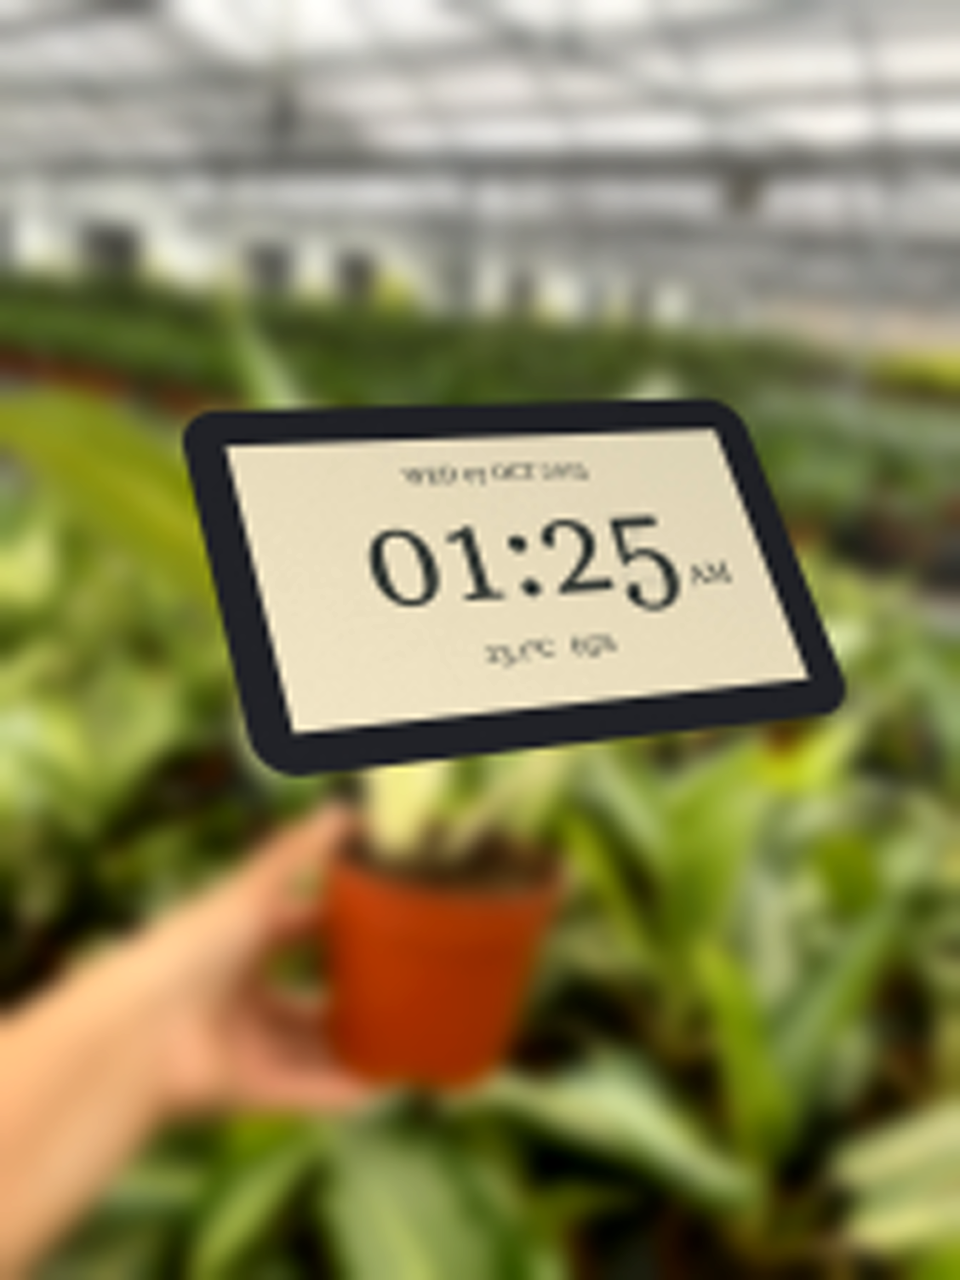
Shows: 1 h 25 min
